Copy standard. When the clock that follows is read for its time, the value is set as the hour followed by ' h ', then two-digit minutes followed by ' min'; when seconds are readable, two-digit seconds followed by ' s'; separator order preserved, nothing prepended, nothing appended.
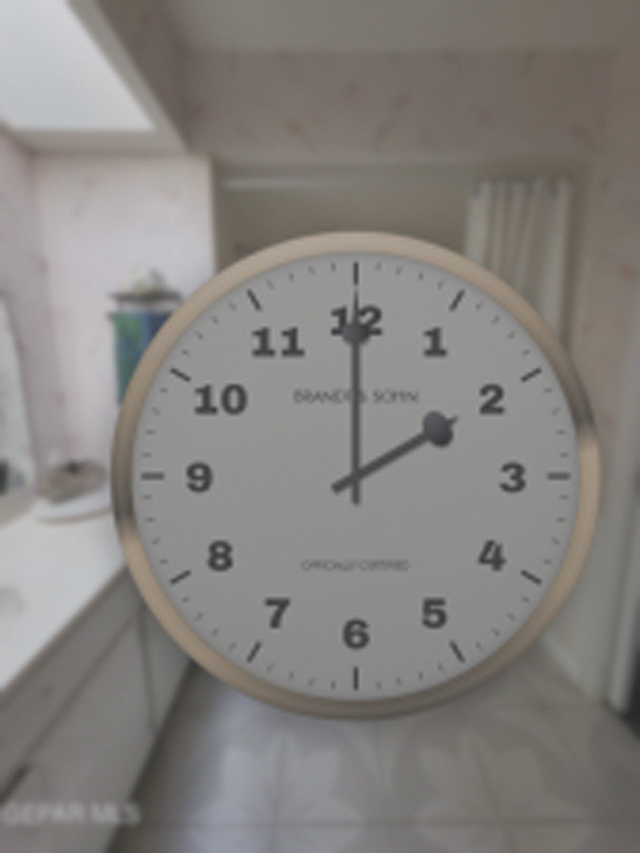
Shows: 2 h 00 min
